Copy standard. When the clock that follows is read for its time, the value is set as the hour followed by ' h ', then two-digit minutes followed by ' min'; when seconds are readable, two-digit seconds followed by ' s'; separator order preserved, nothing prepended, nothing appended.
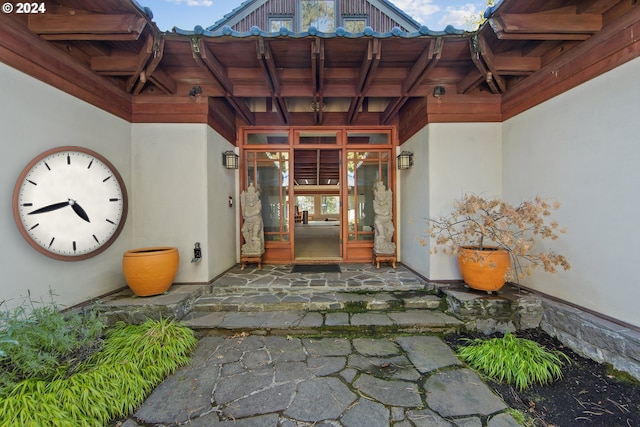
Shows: 4 h 43 min
